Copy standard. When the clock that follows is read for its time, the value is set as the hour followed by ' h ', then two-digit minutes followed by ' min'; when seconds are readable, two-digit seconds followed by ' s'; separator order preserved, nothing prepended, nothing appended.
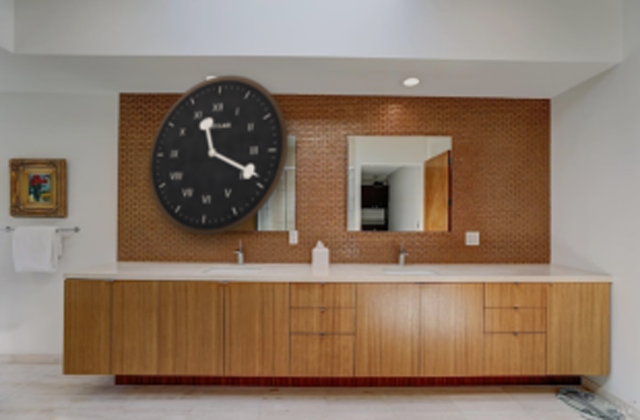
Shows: 11 h 19 min
